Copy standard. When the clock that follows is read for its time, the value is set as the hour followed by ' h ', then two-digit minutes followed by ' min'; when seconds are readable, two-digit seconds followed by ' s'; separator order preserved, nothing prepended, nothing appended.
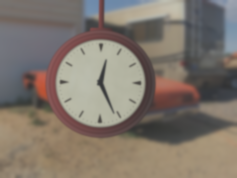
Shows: 12 h 26 min
